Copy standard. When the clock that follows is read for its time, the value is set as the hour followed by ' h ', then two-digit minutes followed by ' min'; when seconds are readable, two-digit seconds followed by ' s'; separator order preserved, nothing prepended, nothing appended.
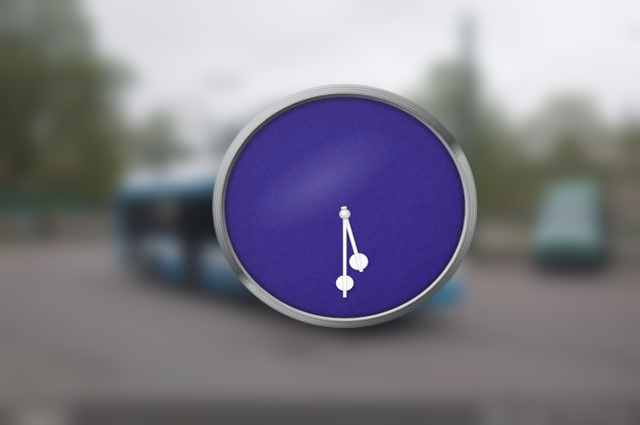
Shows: 5 h 30 min
